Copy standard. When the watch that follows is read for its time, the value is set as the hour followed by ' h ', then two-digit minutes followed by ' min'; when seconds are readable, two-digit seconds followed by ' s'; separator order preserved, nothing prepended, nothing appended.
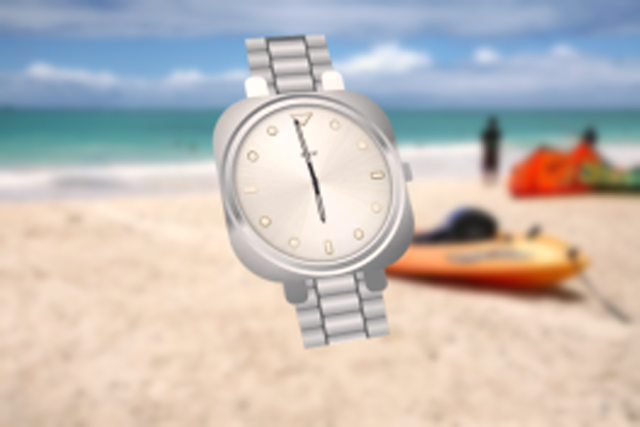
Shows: 5 h 59 min
